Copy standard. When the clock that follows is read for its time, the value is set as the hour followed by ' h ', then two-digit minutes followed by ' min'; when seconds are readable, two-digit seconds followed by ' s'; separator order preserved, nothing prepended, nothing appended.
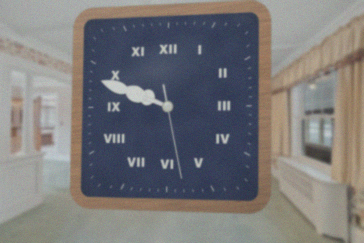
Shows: 9 h 48 min 28 s
